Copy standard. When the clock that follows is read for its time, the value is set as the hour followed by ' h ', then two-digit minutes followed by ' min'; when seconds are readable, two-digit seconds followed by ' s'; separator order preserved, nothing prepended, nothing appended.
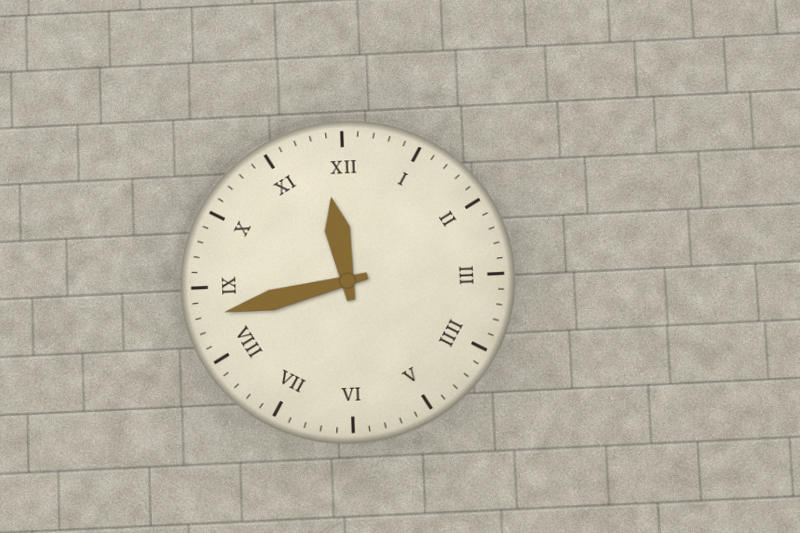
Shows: 11 h 43 min
